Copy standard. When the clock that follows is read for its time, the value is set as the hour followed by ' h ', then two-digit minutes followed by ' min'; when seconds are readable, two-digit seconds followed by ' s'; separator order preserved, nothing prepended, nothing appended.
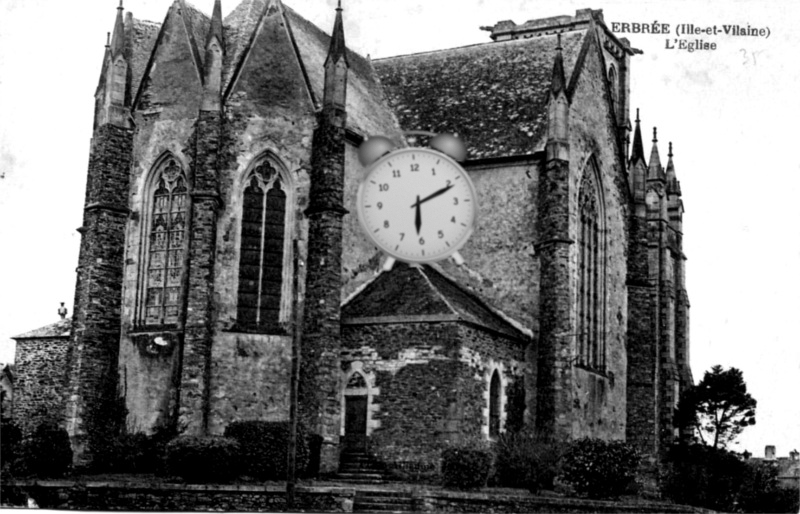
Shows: 6 h 11 min
